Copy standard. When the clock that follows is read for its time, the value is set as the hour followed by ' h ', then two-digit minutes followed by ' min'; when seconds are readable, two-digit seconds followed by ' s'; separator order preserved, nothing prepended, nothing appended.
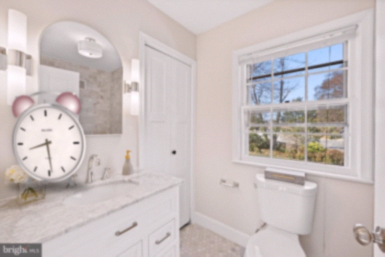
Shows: 8 h 29 min
